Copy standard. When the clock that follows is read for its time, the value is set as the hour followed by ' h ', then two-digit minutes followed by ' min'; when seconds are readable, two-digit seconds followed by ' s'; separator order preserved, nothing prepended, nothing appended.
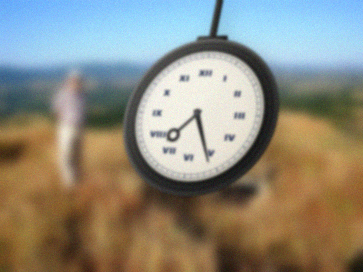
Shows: 7 h 26 min
